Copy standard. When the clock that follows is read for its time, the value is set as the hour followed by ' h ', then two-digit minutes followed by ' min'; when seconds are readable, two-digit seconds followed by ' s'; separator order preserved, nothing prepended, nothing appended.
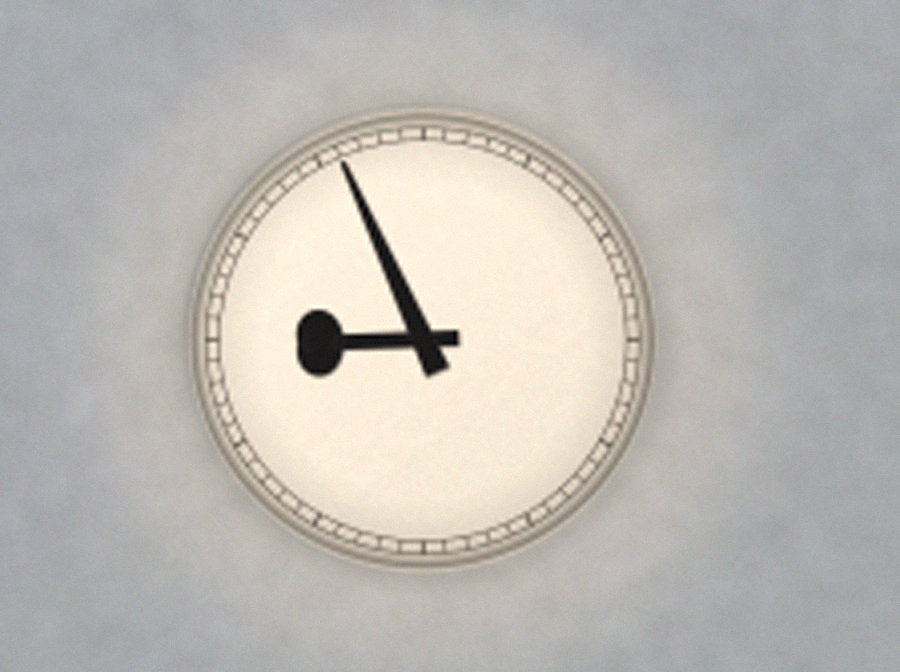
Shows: 8 h 56 min
